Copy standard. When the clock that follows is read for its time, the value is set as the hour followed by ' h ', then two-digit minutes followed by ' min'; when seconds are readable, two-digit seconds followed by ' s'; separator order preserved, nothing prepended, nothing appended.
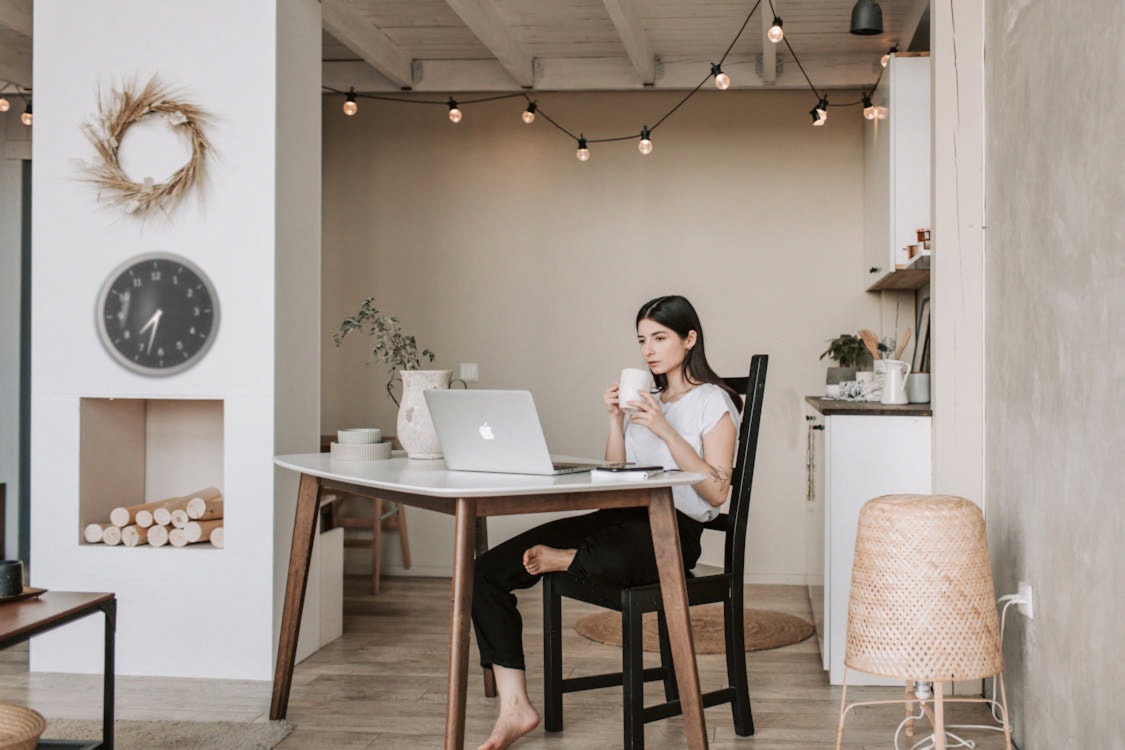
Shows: 7 h 33 min
